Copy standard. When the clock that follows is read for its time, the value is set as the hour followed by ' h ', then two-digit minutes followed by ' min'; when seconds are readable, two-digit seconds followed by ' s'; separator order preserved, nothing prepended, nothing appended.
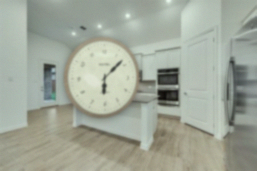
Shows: 6 h 08 min
